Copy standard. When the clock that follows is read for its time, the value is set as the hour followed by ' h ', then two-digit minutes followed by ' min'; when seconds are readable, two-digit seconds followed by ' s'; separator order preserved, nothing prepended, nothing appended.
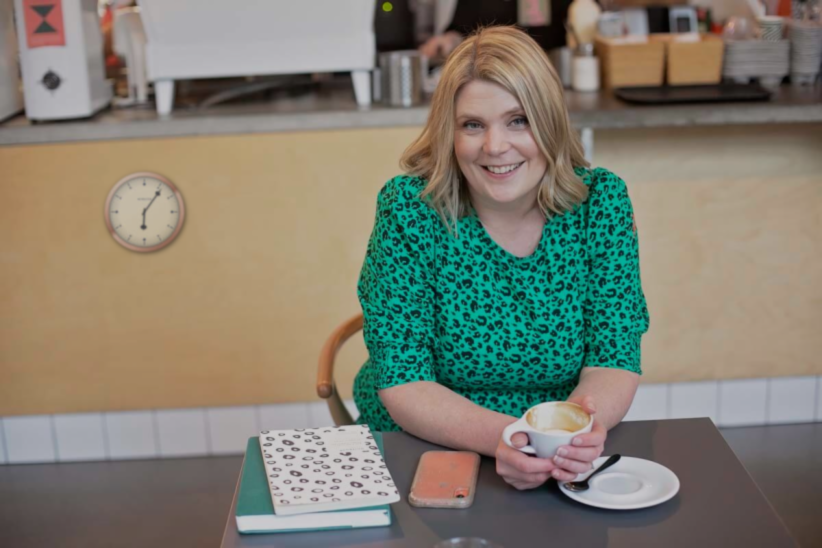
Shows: 6 h 06 min
